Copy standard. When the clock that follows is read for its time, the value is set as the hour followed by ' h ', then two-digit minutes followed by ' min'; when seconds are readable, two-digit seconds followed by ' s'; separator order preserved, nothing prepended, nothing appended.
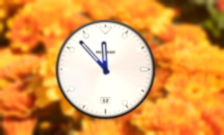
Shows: 11 h 53 min
